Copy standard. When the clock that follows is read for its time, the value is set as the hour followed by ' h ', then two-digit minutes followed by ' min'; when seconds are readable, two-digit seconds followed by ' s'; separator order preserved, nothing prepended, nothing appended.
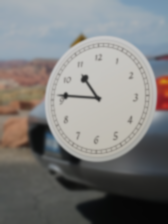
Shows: 10 h 46 min
